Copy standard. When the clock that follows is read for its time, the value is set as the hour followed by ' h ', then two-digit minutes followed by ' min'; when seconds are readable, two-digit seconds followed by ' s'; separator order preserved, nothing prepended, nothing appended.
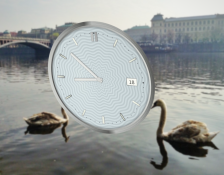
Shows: 8 h 52 min
